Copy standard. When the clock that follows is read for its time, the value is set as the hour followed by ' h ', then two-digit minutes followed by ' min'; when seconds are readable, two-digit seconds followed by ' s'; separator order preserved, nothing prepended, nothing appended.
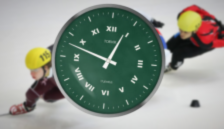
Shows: 12 h 48 min
